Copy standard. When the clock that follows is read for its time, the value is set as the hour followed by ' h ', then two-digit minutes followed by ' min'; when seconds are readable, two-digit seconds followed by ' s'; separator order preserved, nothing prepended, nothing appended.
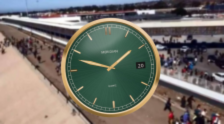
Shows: 1 h 48 min
